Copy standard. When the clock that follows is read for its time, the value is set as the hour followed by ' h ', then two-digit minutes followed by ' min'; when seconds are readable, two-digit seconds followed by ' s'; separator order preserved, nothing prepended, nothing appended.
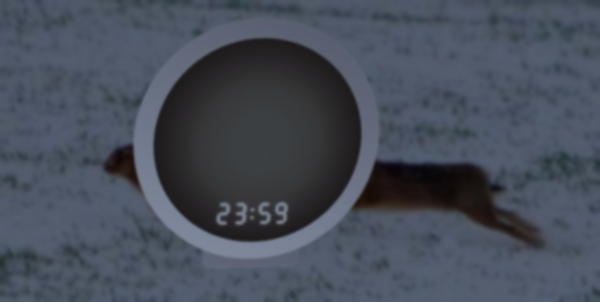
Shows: 23 h 59 min
